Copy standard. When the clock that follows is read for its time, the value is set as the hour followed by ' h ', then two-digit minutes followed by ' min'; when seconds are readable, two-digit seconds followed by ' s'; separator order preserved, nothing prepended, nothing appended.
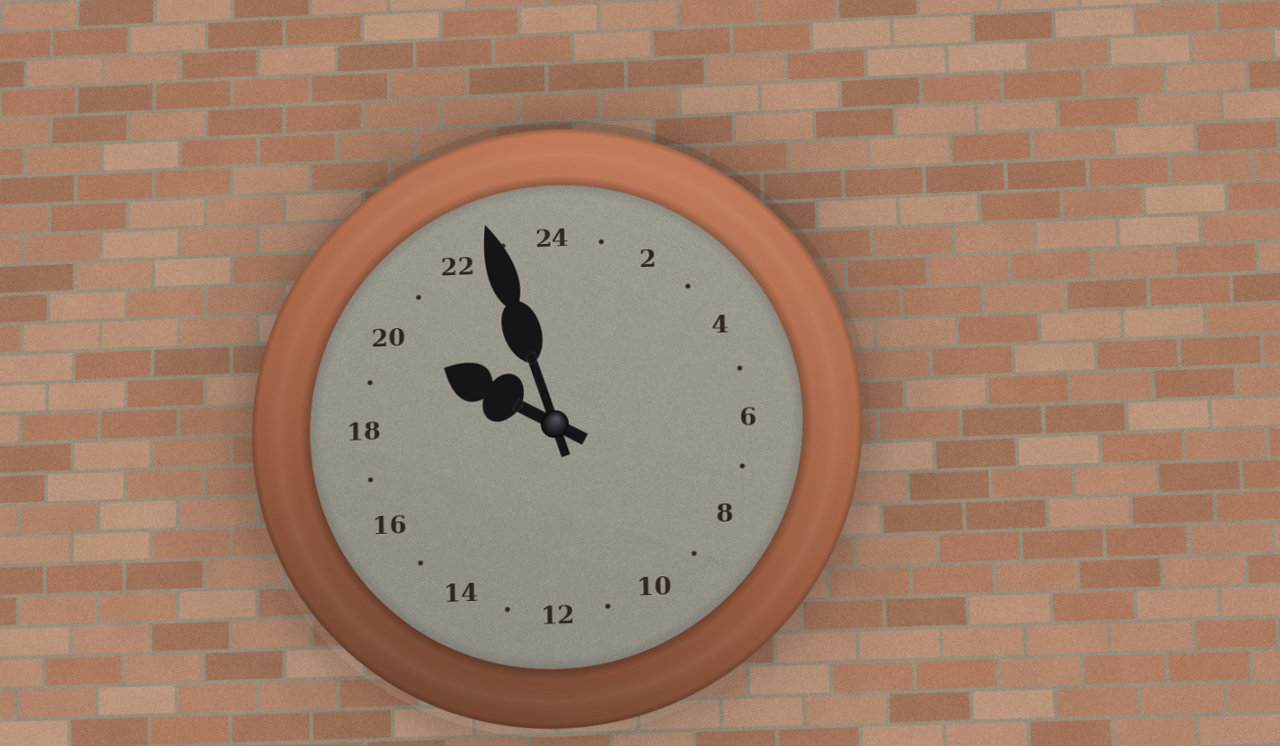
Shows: 19 h 57 min
